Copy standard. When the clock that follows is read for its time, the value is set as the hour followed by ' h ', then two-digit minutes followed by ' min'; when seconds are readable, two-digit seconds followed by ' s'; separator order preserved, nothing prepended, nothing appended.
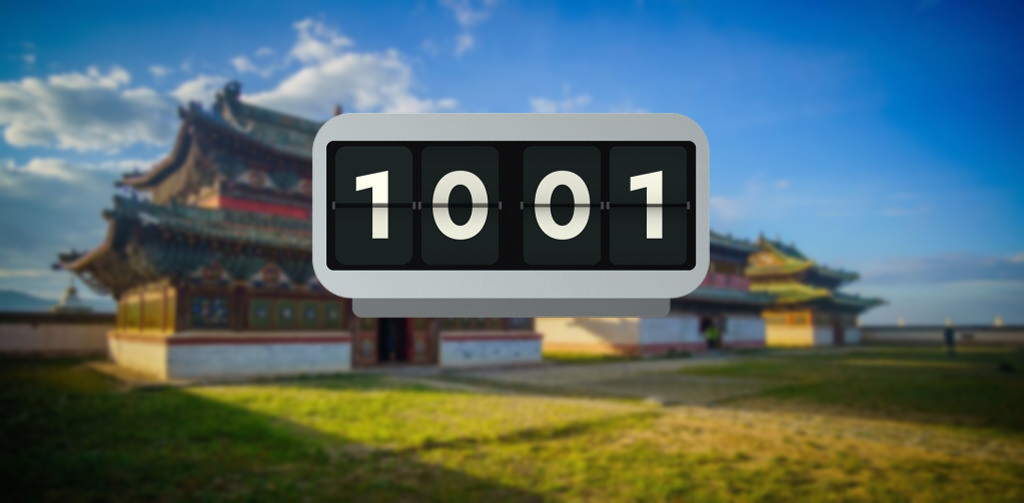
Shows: 10 h 01 min
